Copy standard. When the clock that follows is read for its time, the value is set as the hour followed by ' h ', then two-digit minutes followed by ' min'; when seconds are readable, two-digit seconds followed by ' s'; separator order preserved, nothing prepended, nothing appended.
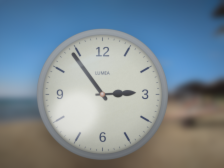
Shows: 2 h 54 min
